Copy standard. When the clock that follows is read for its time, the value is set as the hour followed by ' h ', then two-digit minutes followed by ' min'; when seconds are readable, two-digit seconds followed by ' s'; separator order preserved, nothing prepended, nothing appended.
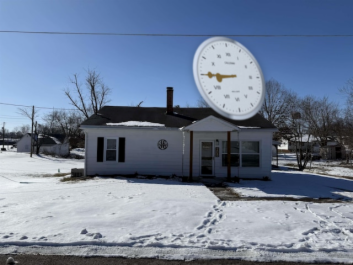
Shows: 8 h 45 min
